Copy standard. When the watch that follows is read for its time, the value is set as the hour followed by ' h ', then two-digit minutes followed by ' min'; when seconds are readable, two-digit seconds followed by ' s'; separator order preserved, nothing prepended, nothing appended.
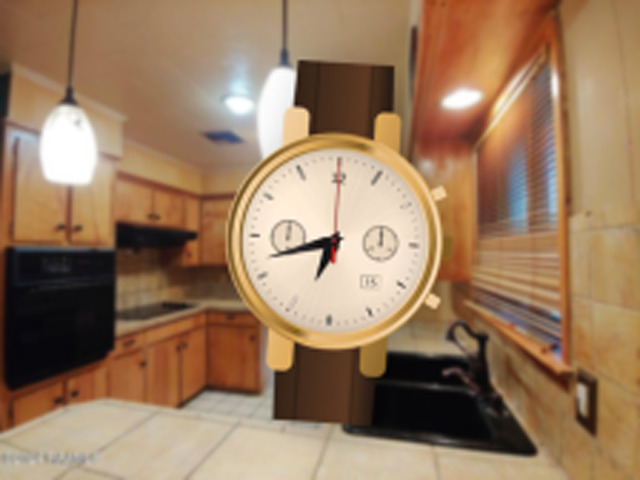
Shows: 6 h 42 min
